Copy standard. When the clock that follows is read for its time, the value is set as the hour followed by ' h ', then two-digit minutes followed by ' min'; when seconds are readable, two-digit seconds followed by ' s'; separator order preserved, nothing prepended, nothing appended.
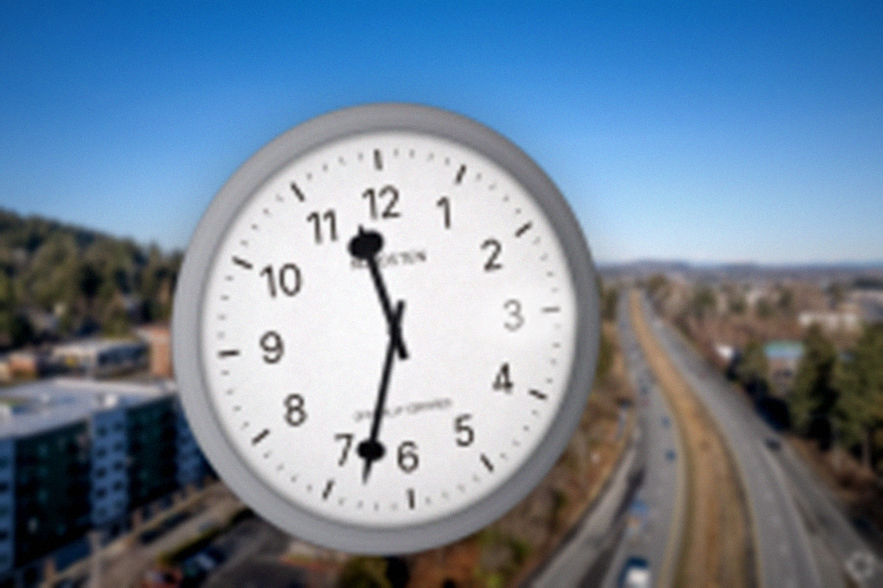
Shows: 11 h 33 min
